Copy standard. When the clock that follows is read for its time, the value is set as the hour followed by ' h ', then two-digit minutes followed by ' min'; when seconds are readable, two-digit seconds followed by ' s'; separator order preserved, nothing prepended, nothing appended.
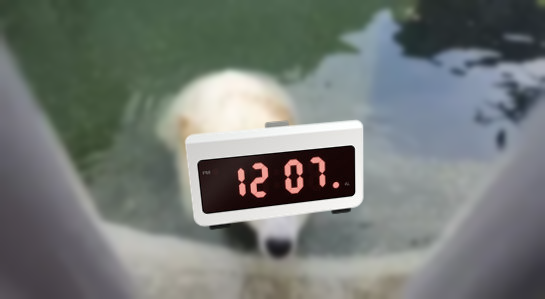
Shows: 12 h 07 min
